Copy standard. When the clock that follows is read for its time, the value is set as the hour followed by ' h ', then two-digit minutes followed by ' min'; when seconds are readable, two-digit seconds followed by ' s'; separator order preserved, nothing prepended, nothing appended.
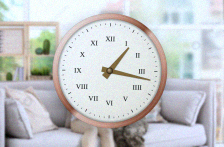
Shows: 1 h 17 min
